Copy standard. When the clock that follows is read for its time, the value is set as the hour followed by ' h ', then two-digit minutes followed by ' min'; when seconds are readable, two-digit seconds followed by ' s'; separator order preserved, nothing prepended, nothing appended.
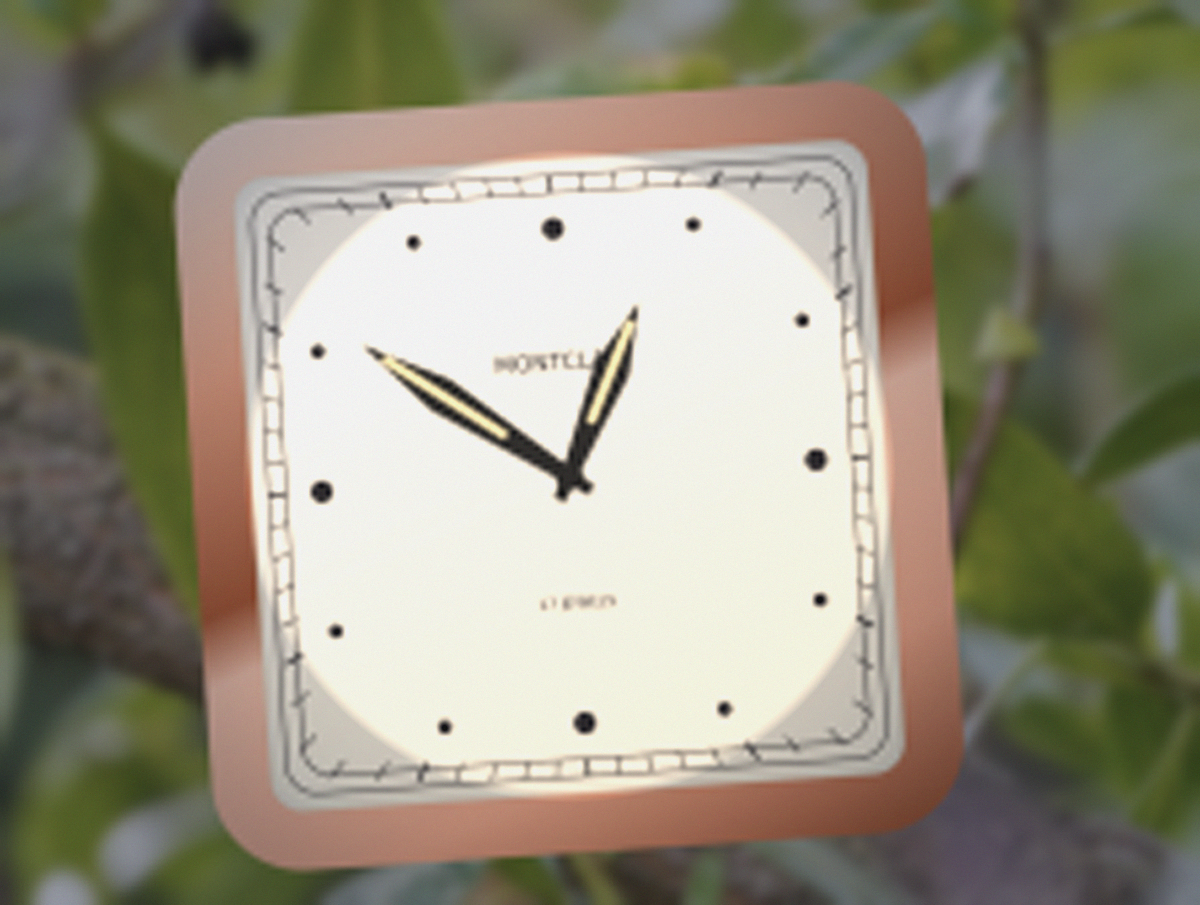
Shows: 12 h 51 min
